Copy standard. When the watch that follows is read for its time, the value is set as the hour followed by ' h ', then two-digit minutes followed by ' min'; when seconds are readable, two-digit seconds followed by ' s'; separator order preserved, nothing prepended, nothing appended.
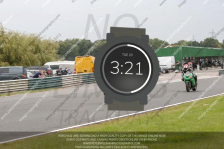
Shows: 3 h 21 min
